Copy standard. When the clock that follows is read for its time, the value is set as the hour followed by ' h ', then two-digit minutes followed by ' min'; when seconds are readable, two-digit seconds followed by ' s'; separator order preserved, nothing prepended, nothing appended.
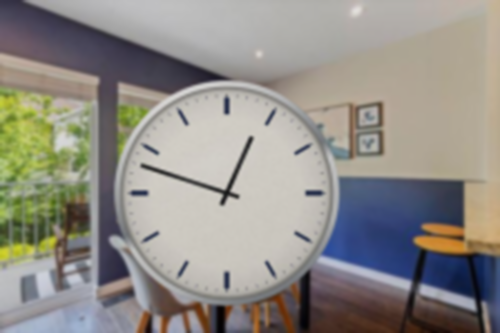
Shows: 12 h 48 min
